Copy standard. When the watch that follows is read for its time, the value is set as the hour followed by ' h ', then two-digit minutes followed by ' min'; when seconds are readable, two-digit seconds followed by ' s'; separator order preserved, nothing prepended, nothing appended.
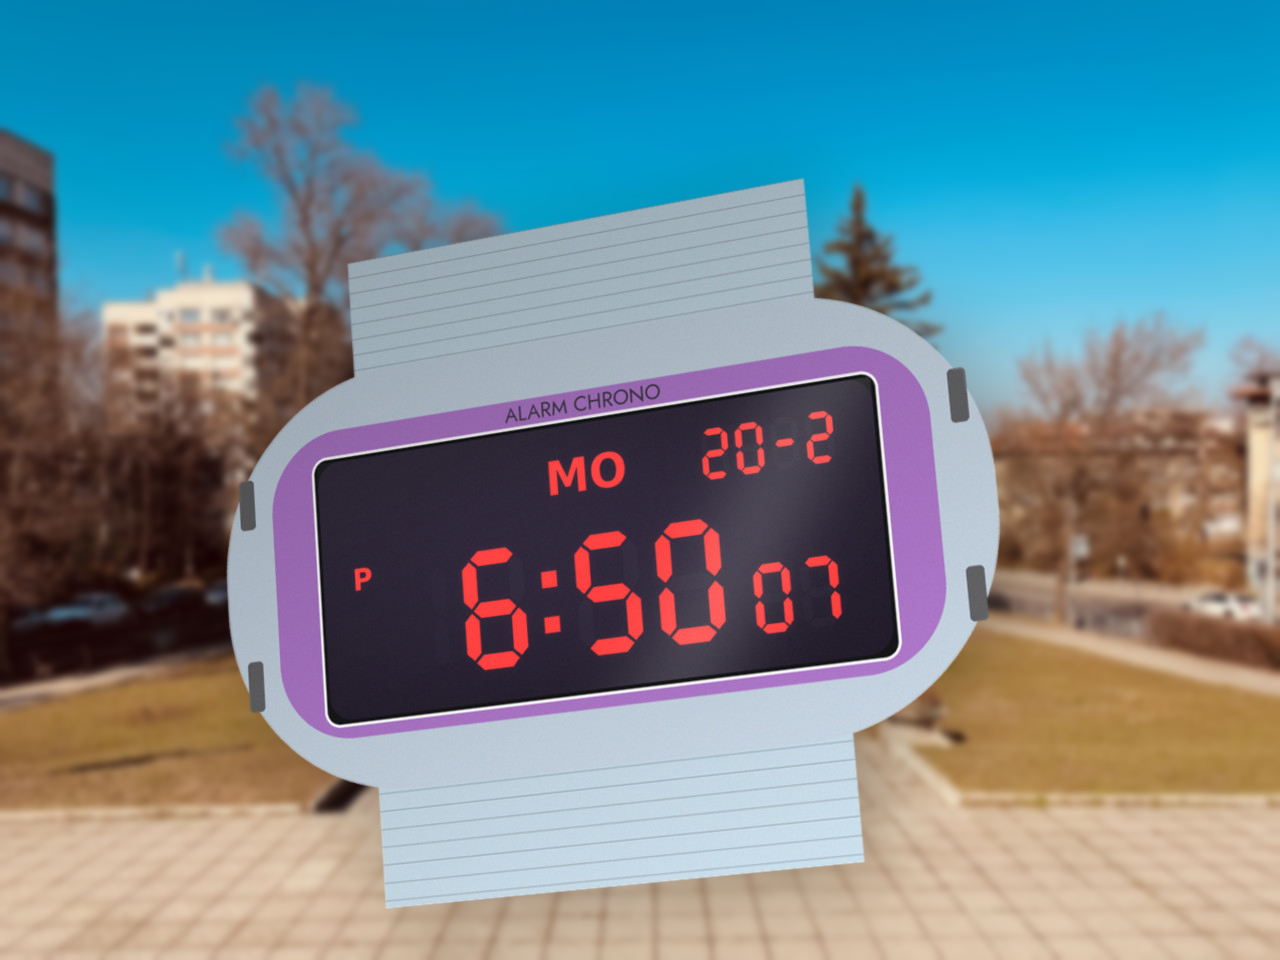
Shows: 6 h 50 min 07 s
